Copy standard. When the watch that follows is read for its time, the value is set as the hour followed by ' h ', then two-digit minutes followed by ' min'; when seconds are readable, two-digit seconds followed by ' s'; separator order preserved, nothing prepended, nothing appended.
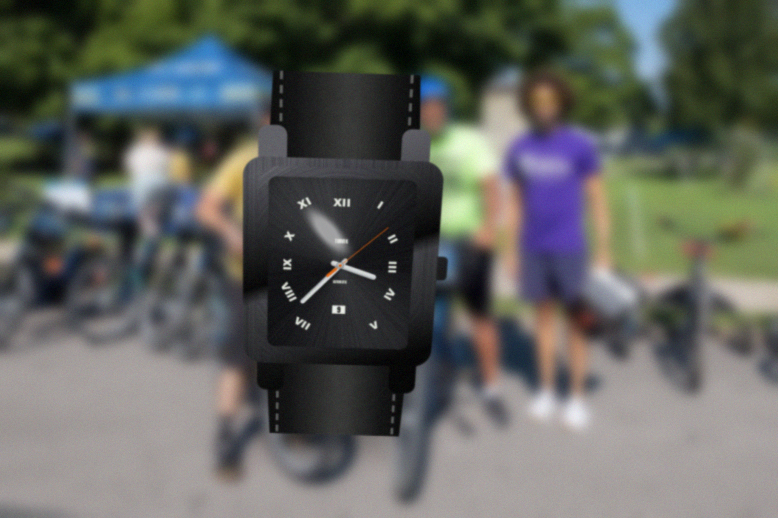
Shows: 3 h 37 min 08 s
